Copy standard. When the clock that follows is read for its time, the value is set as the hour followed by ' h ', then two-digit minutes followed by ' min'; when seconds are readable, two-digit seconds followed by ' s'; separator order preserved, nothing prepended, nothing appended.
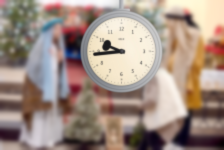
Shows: 9 h 44 min
